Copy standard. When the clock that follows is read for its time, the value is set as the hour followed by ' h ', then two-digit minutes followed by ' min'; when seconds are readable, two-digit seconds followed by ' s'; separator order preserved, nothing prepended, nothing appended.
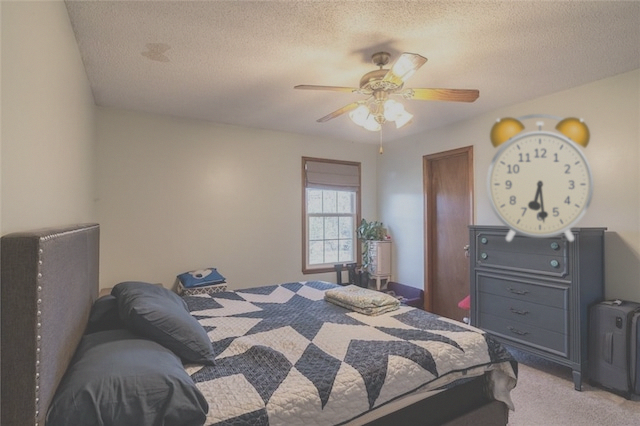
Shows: 6 h 29 min
